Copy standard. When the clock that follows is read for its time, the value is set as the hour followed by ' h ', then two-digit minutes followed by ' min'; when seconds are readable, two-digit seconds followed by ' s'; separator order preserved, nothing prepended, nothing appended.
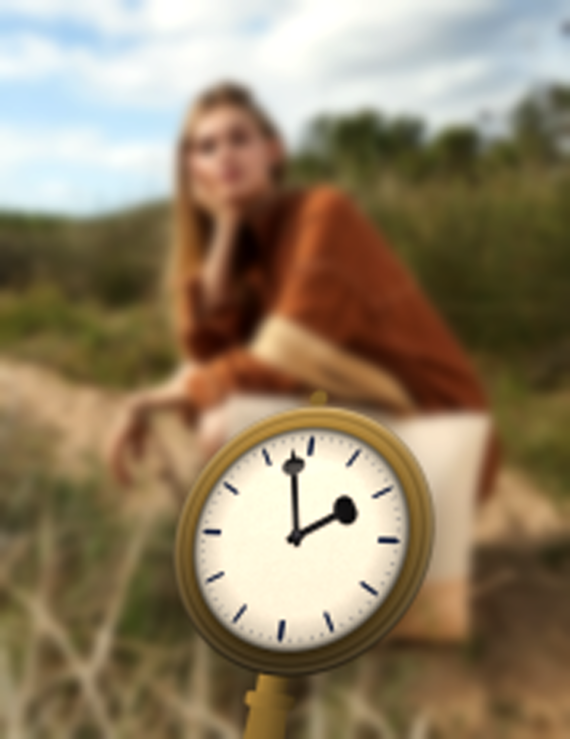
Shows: 1 h 58 min
